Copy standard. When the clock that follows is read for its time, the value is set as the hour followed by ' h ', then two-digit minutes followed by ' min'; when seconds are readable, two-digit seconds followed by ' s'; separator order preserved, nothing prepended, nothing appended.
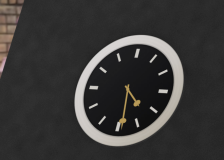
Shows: 4 h 29 min
